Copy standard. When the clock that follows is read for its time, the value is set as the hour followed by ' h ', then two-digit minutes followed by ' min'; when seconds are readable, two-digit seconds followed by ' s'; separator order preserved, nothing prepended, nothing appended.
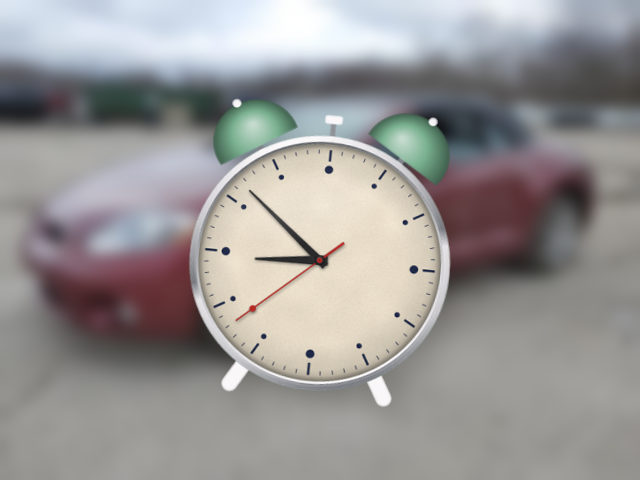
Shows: 8 h 51 min 38 s
